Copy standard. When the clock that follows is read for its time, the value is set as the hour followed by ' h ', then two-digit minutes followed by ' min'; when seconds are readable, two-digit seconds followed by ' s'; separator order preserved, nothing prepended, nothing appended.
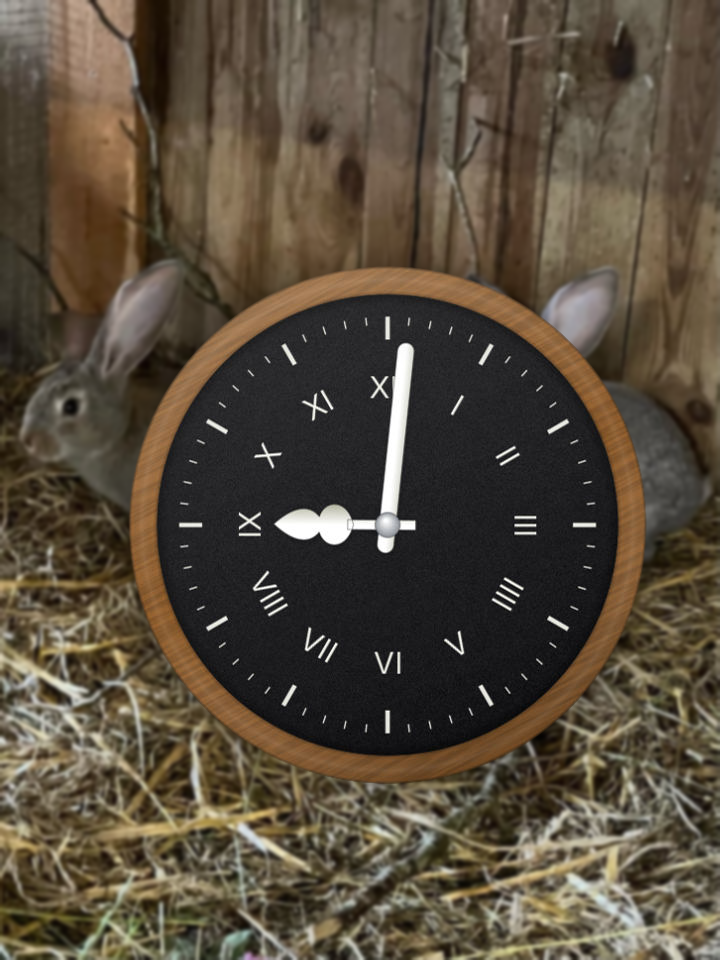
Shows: 9 h 01 min
